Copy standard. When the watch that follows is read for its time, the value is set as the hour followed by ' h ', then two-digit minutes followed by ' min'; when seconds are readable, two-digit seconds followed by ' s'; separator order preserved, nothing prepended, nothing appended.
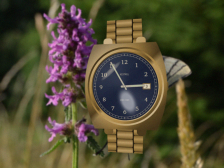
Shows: 2 h 55 min
